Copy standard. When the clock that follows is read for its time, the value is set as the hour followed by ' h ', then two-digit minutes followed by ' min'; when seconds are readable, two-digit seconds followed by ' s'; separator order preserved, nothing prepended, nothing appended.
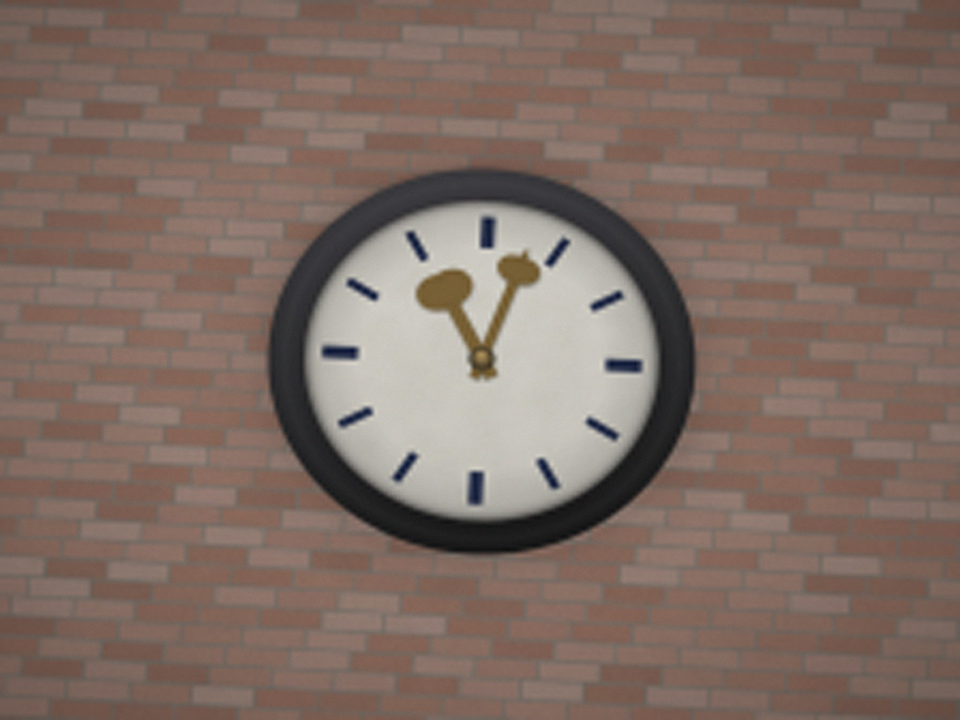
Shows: 11 h 03 min
